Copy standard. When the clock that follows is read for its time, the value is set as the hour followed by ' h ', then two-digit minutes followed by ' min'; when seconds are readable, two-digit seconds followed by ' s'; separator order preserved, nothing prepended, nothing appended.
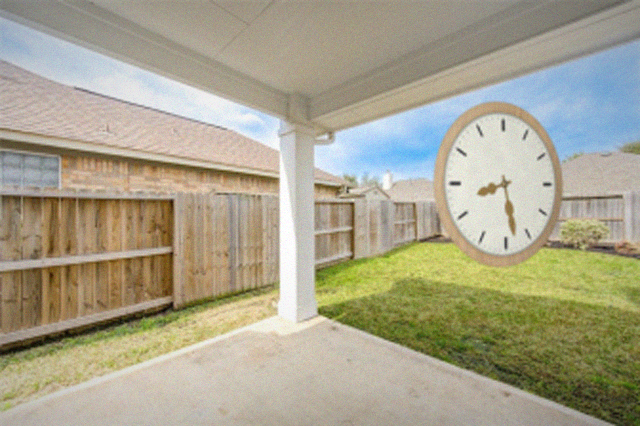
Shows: 8 h 28 min
